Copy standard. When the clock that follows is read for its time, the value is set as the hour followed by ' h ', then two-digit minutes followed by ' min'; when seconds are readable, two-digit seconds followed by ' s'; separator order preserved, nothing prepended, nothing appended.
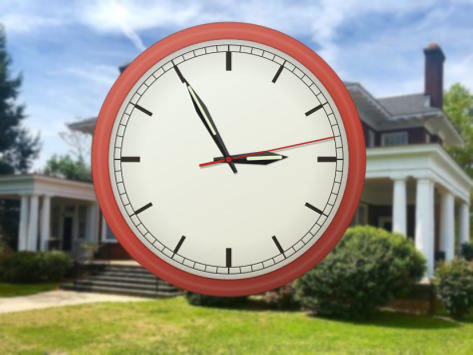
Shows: 2 h 55 min 13 s
